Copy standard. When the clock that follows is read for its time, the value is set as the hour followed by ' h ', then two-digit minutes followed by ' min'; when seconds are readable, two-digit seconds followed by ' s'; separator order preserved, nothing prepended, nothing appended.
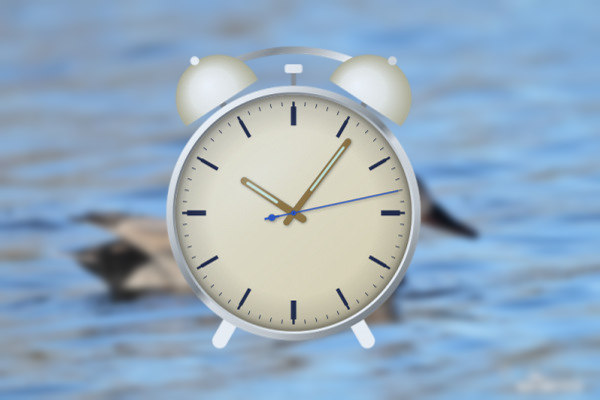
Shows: 10 h 06 min 13 s
